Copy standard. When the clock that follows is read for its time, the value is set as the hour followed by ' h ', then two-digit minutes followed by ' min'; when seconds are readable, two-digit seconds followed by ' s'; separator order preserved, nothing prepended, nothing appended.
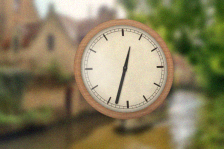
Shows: 12 h 33 min
